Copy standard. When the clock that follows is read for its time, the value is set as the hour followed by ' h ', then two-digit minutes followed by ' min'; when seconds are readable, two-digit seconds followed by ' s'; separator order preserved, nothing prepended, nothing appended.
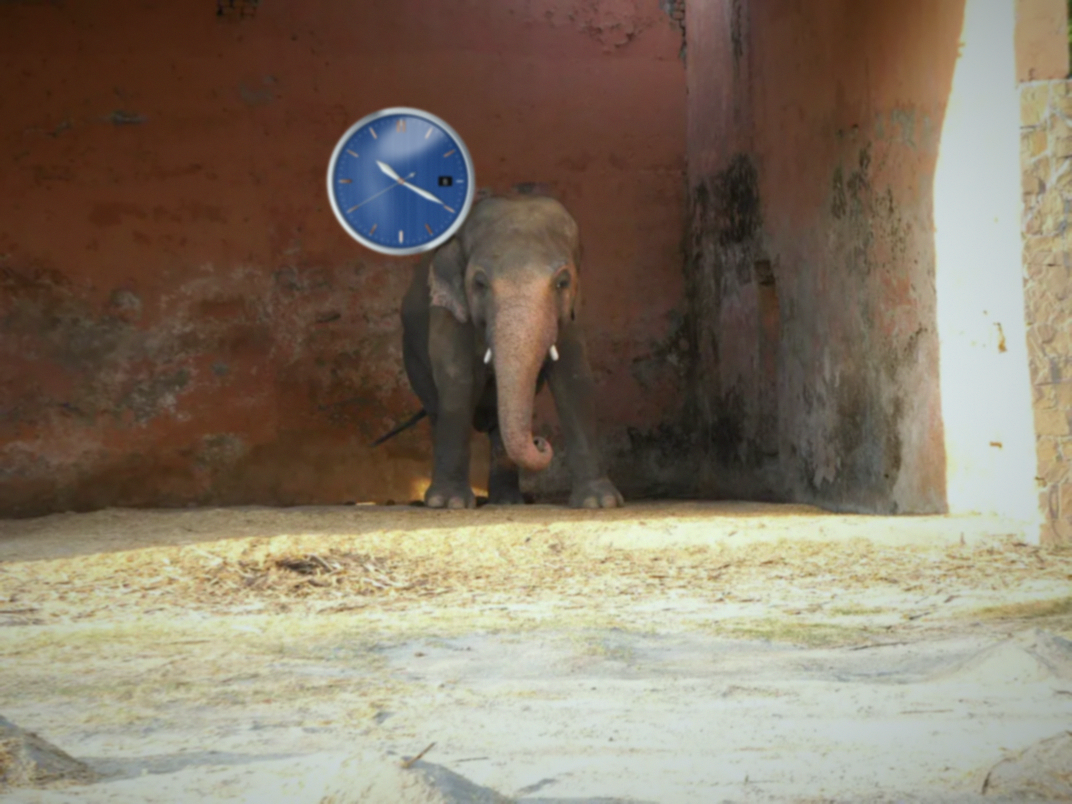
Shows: 10 h 19 min 40 s
